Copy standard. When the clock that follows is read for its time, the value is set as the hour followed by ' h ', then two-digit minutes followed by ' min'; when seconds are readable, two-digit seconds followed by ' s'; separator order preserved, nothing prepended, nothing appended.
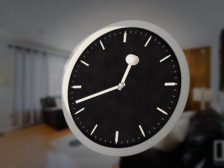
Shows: 12 h 42 min
